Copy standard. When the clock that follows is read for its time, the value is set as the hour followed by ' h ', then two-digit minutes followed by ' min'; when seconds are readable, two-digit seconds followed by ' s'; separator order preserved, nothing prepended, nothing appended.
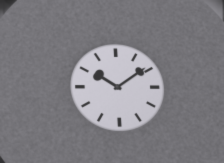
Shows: 10 h 09 min
